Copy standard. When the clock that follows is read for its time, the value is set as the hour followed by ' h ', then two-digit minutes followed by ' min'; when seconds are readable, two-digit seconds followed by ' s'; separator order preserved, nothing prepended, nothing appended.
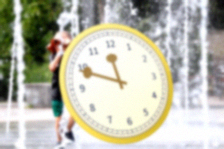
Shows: 11 h 49 min
